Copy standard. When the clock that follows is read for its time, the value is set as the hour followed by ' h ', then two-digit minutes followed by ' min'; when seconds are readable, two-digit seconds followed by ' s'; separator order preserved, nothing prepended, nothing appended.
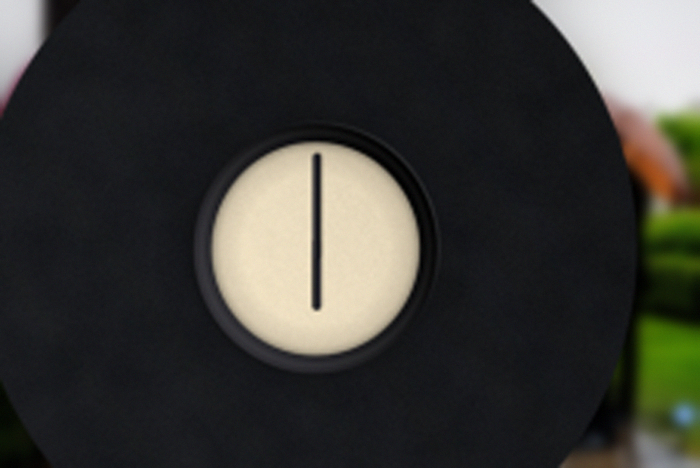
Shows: 6 h 00 min
